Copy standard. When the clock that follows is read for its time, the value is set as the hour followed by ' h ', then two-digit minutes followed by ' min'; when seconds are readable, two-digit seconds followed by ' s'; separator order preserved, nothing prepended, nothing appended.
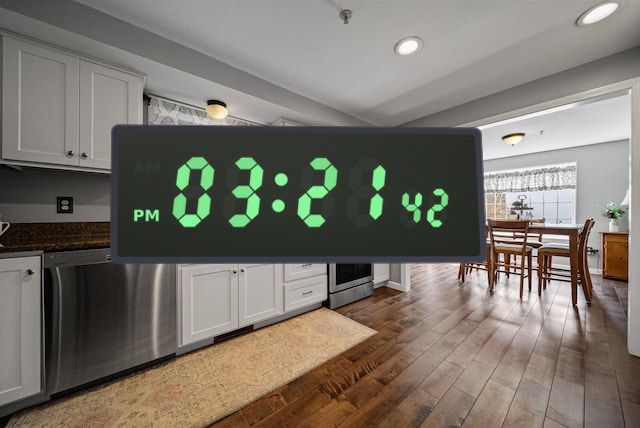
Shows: 3 h 21 min 42 s
